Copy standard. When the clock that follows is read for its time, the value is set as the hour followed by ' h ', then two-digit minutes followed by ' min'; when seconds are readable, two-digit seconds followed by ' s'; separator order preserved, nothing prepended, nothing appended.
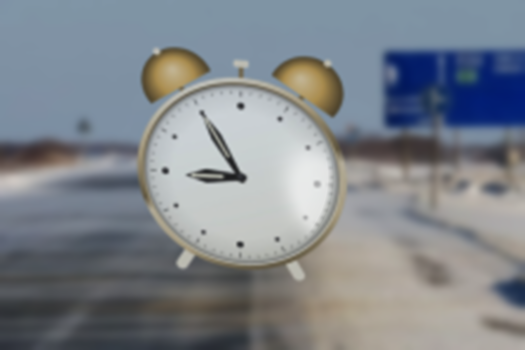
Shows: 8 h 55 min
